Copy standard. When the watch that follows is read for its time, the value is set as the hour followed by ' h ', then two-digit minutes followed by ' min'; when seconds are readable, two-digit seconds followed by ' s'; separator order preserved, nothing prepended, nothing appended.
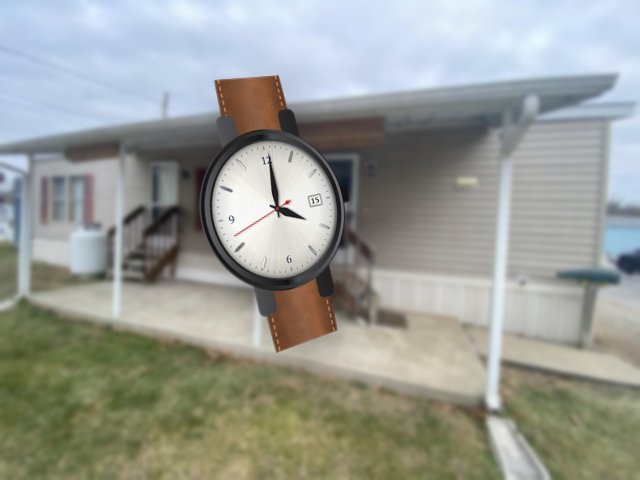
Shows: 4 h 00 min 42 s
